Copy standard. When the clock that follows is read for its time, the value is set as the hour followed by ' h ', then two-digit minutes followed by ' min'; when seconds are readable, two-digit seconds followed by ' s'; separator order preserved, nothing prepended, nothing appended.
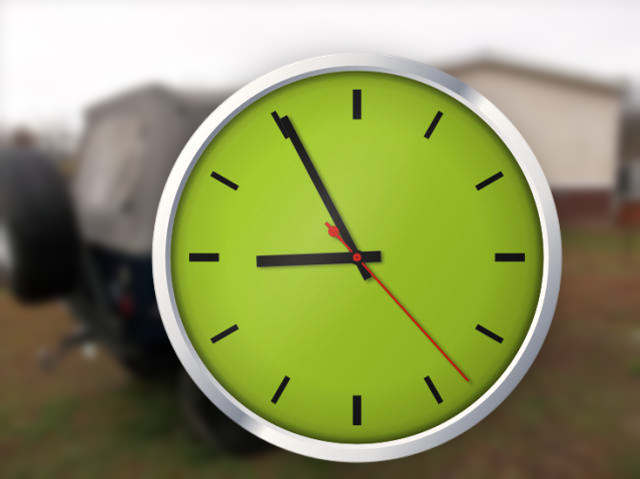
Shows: 8 h 55 min 23 s
